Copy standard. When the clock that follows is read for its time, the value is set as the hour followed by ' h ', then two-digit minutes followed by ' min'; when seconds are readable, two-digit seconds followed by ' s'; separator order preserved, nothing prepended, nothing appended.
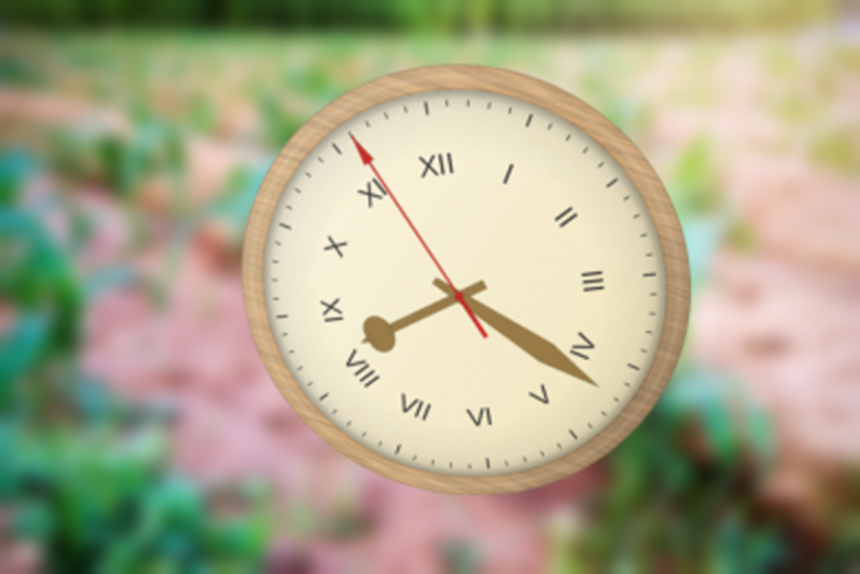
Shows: 8 h 21 min 56 s
